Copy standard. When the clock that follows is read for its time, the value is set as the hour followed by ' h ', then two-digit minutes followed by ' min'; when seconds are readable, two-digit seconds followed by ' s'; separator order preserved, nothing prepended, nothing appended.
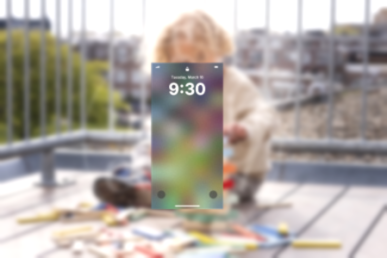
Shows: 9 h 30 min
